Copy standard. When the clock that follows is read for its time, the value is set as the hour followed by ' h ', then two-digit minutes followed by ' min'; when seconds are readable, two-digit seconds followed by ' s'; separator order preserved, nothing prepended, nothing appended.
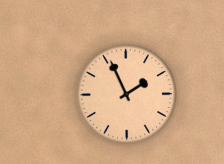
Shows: 1 h 56 min
